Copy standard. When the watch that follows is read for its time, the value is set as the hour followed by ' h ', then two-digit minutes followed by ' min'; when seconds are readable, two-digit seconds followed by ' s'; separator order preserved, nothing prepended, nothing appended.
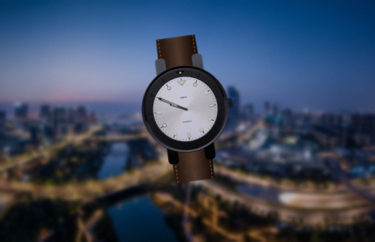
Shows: 9 h 50 min
